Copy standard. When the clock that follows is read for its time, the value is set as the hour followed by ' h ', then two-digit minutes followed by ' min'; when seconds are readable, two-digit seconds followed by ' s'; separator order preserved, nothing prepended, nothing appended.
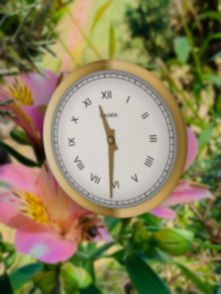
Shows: 11 h 31 min
